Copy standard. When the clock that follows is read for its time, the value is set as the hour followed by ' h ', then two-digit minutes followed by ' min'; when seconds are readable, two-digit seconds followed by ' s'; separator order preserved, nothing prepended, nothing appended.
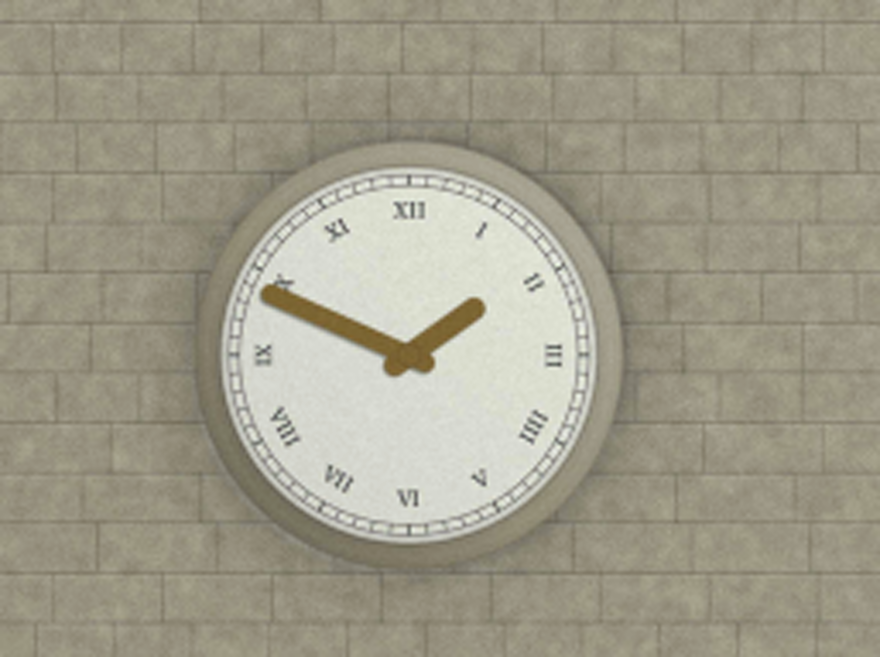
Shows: 1 h 49 min
